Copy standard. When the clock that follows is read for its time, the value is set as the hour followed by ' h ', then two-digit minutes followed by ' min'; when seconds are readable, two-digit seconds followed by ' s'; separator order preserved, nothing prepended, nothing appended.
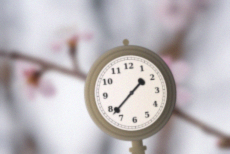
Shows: 1 h 38 min
